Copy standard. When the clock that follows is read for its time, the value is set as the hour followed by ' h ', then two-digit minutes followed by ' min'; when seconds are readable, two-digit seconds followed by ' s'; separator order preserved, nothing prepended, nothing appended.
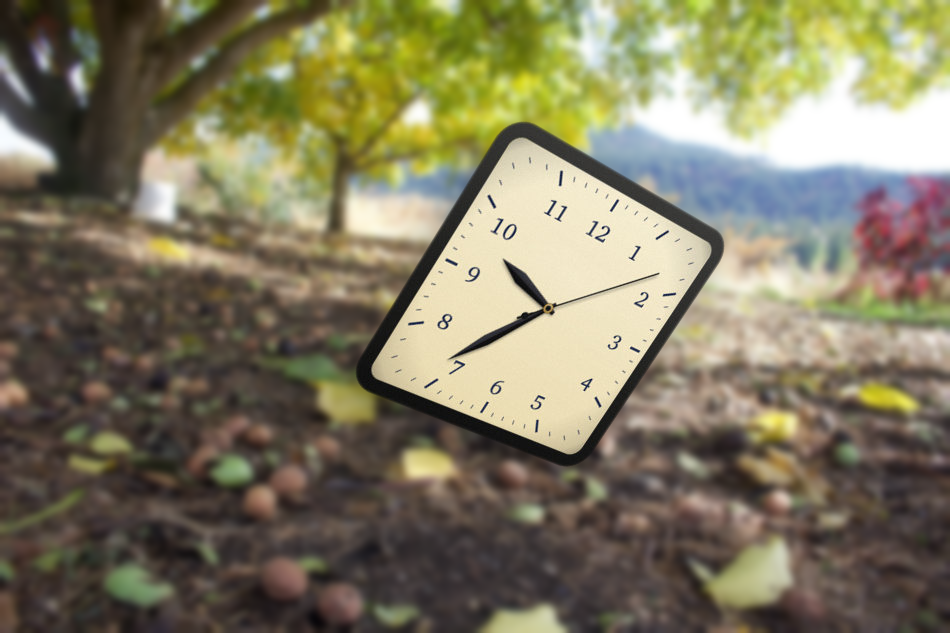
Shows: 9 h 36 min 08 s
